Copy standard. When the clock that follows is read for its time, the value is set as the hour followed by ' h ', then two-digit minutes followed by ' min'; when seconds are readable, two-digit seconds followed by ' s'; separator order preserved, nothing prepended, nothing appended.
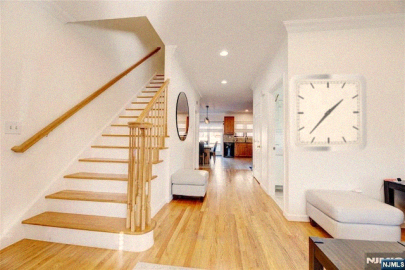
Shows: 1 h 37 min
